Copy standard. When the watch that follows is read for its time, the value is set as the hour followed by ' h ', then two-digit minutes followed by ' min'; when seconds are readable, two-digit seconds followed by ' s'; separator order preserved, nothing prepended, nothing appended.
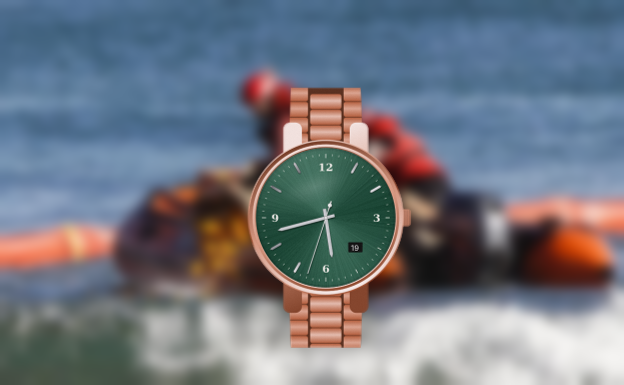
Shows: 5 h 42 min 33 s
